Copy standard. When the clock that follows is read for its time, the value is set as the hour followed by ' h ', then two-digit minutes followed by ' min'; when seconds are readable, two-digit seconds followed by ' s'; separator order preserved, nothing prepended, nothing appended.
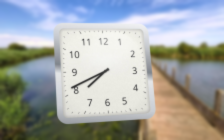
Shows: 7 h 41 min
